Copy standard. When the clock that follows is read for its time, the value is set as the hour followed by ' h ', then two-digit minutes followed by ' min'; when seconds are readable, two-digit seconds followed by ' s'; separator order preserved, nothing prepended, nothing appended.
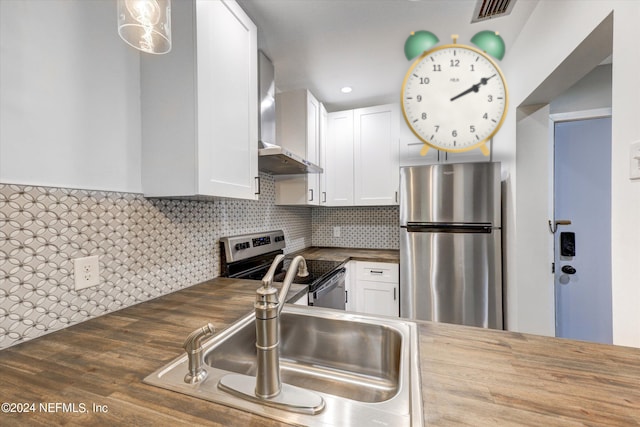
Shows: 2 h 10 min
